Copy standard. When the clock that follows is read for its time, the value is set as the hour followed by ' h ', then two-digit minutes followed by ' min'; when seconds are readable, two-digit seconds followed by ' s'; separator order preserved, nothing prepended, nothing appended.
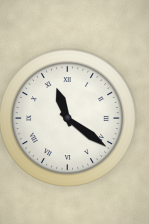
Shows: 11 h 21 min
